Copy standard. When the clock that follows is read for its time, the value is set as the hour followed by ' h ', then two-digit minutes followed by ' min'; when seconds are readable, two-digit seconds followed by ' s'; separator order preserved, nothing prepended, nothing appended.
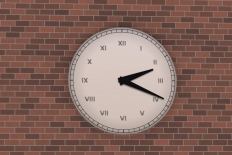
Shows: 2 h 19 min
